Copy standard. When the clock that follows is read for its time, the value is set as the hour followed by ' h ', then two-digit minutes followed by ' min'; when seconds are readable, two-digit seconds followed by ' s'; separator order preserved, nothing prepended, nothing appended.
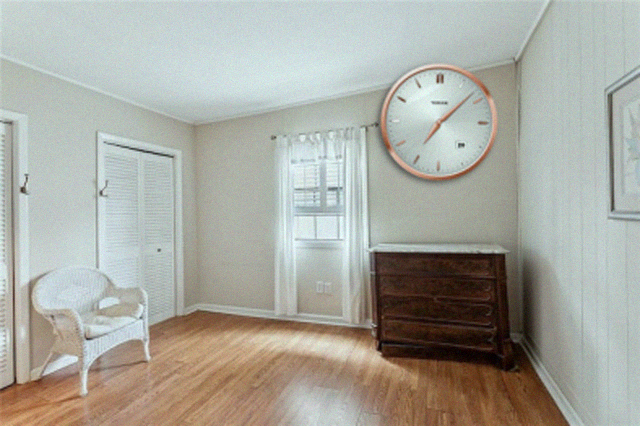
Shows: 7 h 08 min
